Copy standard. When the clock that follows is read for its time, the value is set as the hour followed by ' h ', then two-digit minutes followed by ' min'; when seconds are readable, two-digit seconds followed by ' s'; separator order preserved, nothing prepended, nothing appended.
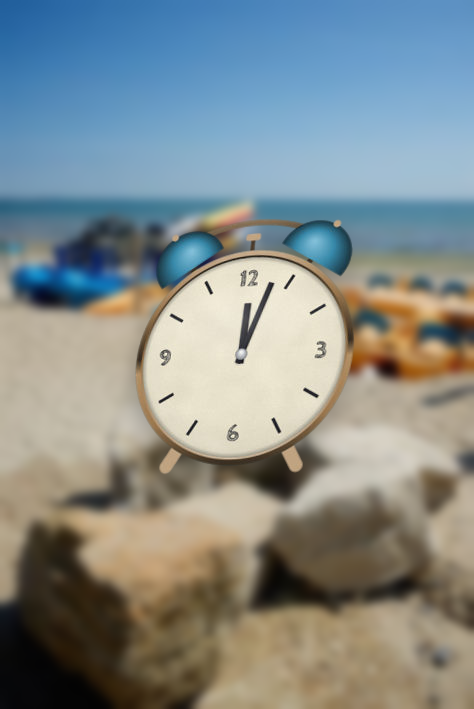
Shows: 12 h 03 min
